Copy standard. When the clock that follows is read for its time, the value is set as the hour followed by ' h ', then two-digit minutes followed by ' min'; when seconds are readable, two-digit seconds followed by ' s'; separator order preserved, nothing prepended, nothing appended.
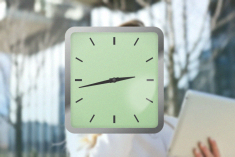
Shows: 2 h 43 min
